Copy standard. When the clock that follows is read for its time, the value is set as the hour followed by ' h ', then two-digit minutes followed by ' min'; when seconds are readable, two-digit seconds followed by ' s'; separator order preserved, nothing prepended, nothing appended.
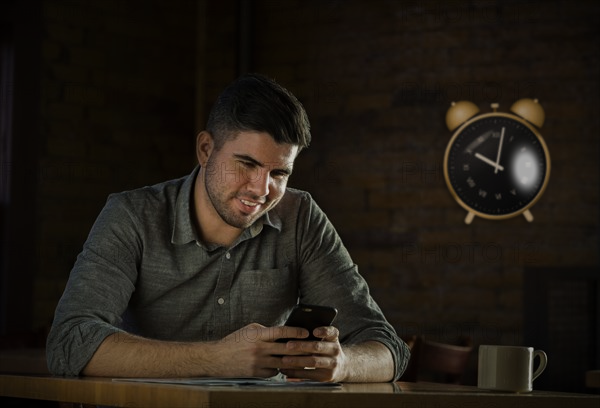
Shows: 10 h 02 min
